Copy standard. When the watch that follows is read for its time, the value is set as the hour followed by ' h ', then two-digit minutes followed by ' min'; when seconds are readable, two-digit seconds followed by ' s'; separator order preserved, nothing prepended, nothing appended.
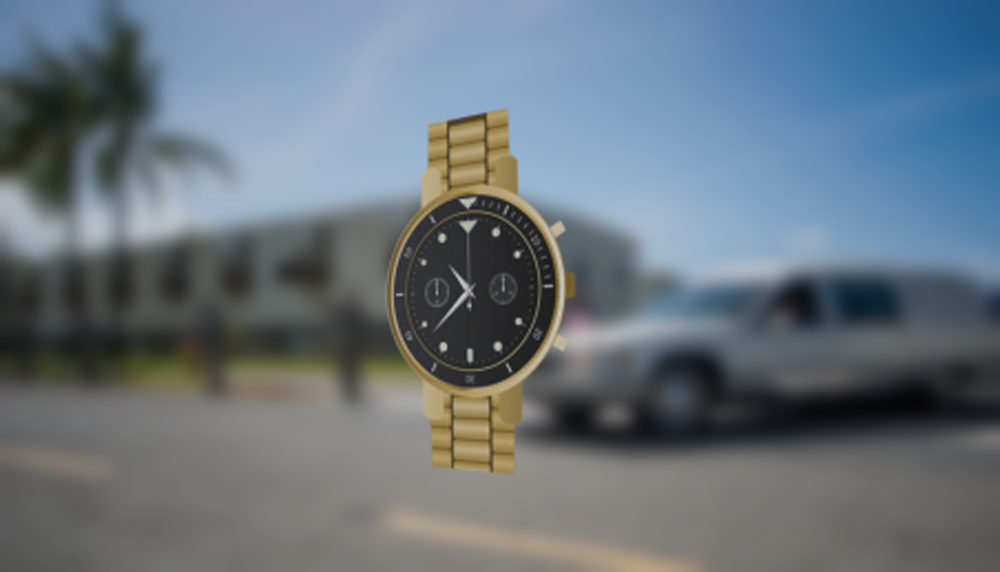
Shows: 10 h 38 min
